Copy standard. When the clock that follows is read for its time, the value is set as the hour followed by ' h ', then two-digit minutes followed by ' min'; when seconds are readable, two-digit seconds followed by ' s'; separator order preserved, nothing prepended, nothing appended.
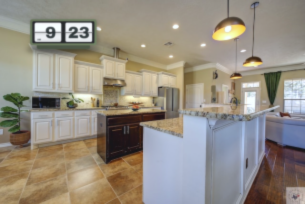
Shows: 9 h 23 min
